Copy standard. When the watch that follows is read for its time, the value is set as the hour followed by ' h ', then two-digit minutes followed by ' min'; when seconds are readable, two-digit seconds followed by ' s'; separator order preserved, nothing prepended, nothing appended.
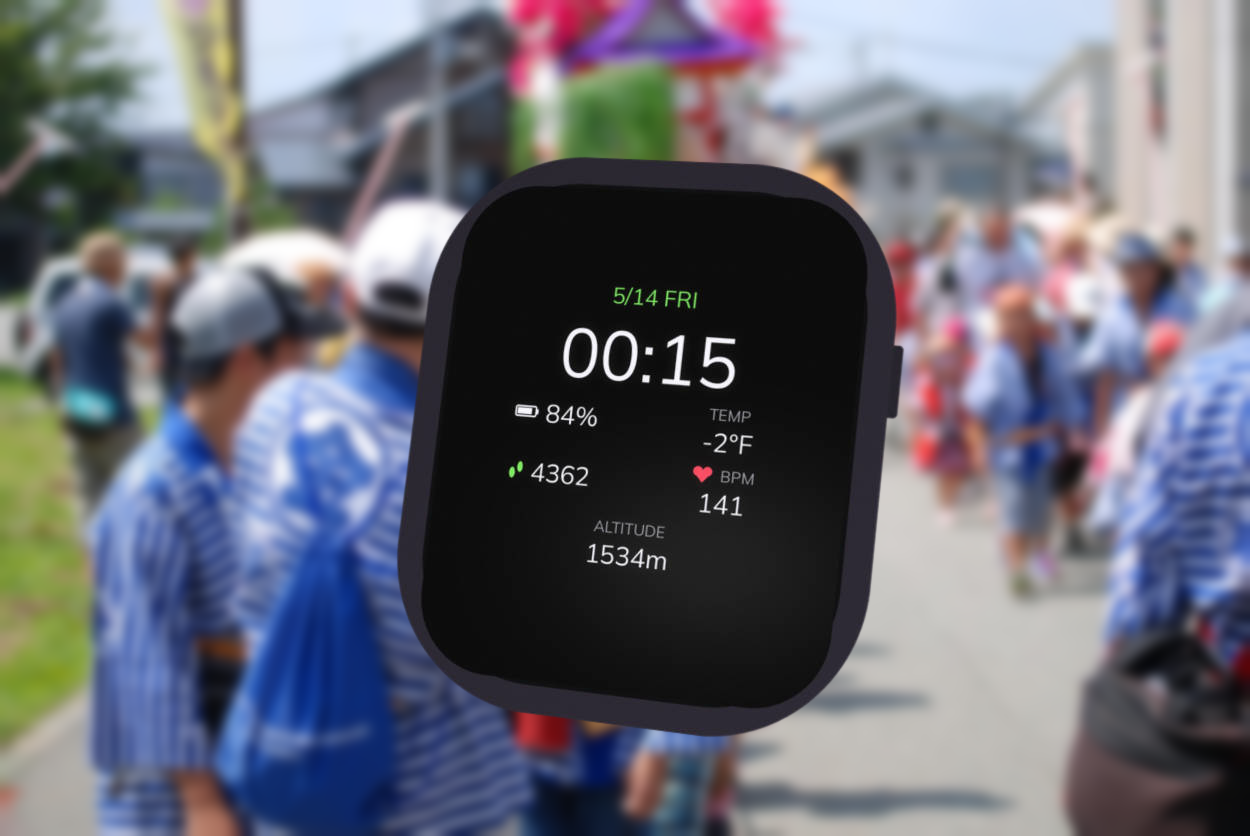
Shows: 0 h 15 min
